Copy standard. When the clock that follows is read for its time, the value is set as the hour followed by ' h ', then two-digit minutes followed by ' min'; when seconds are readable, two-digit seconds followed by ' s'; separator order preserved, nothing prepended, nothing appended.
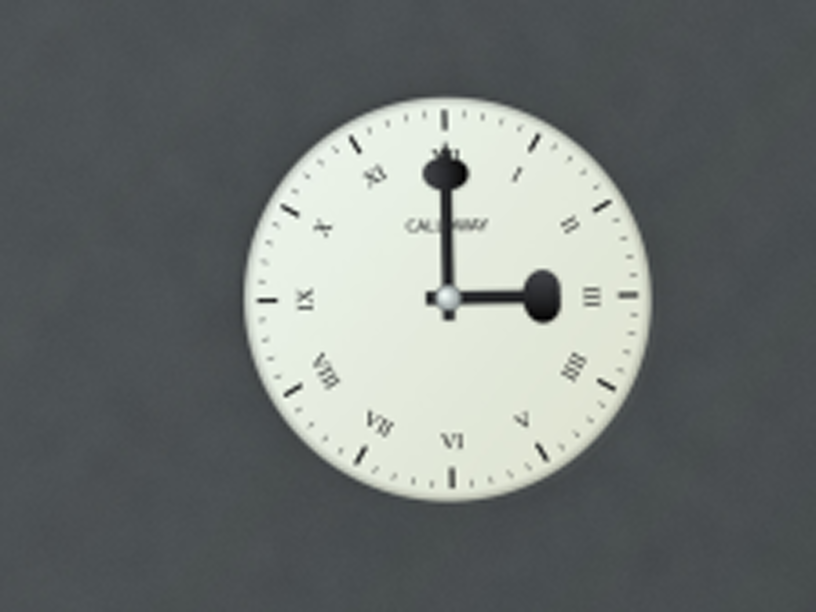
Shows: 3 h 00 min
